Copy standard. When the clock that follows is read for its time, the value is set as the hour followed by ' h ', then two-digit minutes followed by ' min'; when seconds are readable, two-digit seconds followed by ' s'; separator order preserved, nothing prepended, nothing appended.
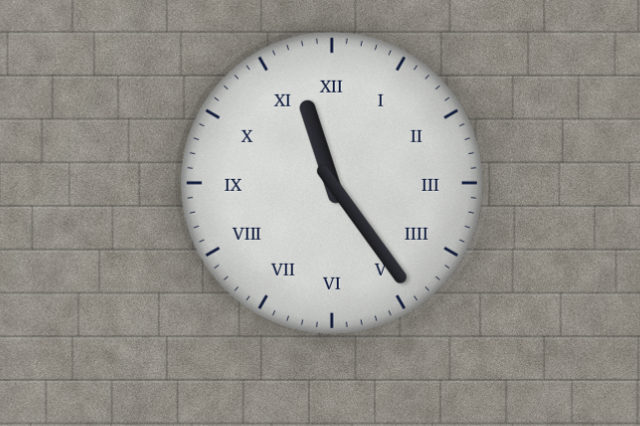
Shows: 11 h 24 min
